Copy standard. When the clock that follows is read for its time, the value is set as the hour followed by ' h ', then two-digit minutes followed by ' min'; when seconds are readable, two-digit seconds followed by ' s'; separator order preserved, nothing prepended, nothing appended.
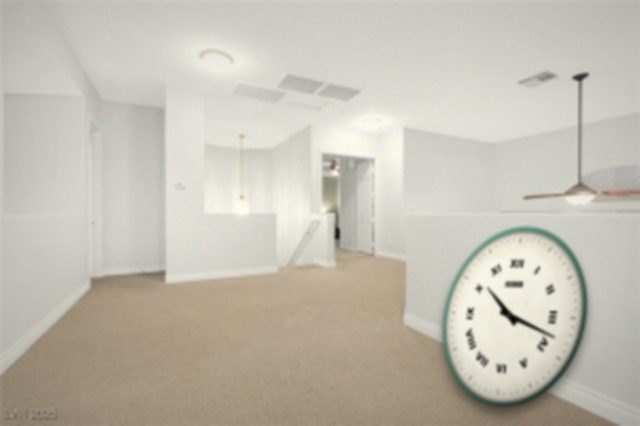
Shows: 10 h 18 min
